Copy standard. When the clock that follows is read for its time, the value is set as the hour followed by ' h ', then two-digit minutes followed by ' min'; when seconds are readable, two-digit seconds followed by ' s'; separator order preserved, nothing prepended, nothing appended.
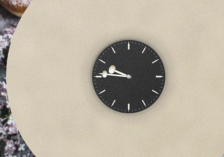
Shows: 9 h 46 min
